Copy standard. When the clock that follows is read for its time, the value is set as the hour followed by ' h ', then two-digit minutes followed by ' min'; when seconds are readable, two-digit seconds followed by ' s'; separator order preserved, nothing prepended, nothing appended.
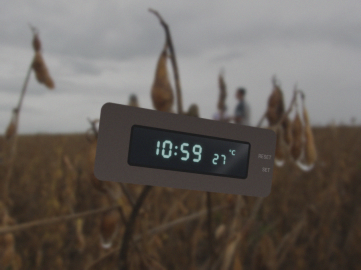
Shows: 10 h 59 min
